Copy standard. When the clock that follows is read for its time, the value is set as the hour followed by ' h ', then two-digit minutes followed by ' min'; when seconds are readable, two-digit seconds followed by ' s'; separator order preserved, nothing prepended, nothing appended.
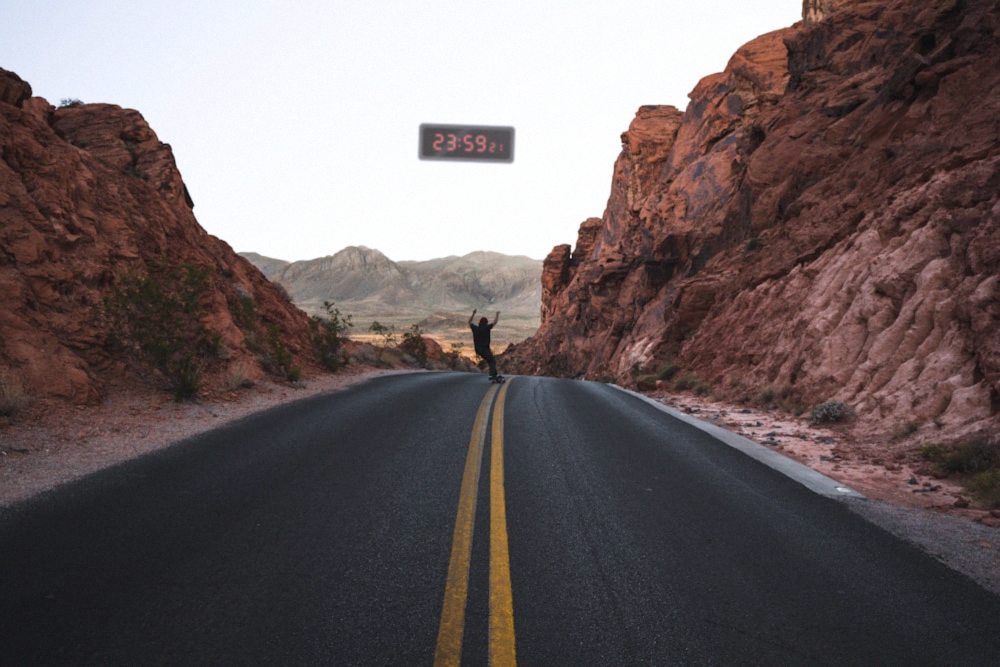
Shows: 23 h 59 min
